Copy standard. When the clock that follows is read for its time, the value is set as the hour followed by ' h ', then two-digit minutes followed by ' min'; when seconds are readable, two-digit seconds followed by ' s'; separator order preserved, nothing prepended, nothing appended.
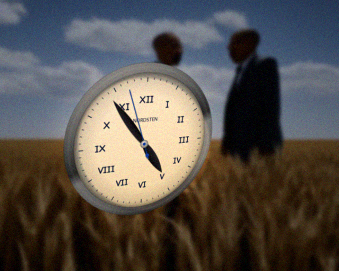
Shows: 4 h 53 min 57 s
